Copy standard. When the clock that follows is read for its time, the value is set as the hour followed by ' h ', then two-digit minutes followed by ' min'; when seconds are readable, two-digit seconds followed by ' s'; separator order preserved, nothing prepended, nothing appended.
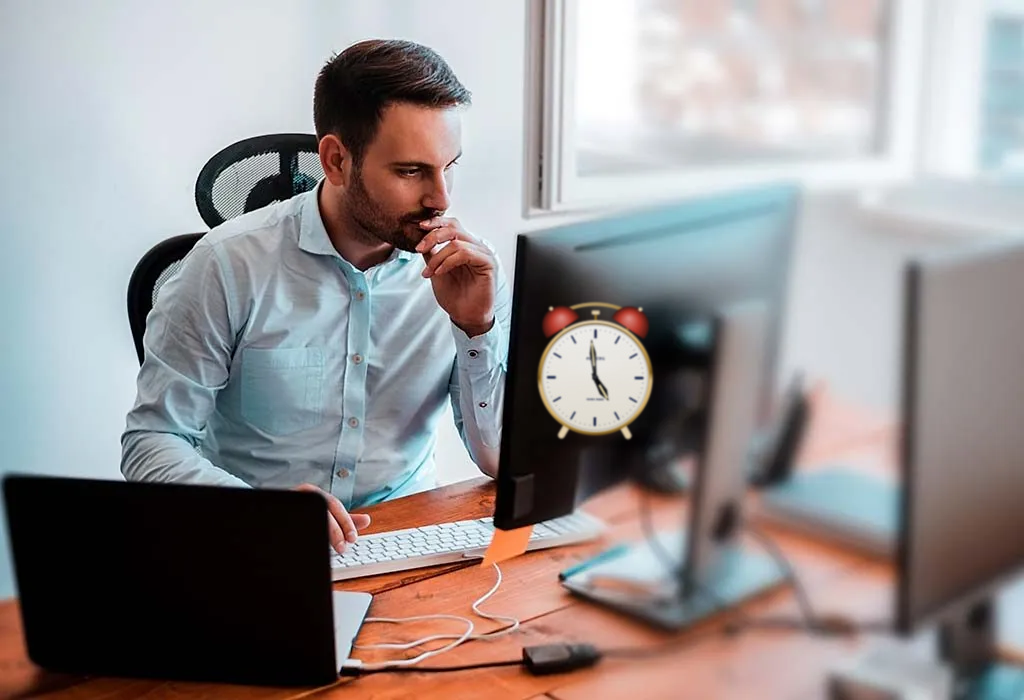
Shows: 4 h 59 min
